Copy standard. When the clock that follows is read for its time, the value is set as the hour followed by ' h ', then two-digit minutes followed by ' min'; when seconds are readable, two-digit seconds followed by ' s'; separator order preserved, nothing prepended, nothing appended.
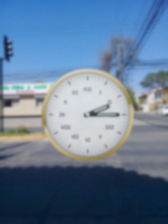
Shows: 2 h 15 min
